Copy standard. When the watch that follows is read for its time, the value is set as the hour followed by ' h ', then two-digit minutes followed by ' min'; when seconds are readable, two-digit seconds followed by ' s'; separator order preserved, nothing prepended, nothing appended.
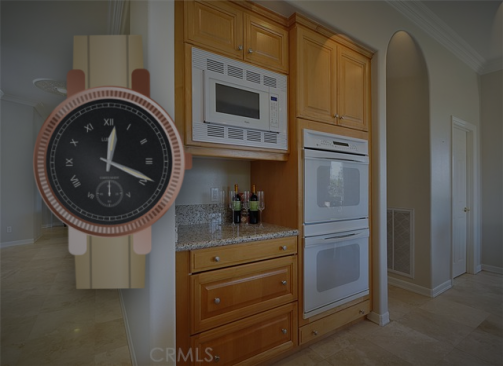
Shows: 12 h 19 min
